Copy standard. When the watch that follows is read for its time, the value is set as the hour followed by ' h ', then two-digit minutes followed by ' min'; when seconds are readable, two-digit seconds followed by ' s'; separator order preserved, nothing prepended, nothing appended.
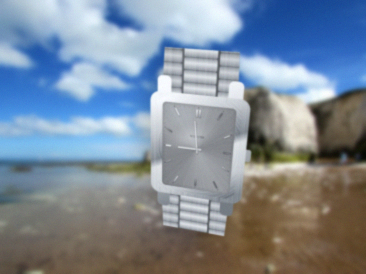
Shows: 8 h 59 min
